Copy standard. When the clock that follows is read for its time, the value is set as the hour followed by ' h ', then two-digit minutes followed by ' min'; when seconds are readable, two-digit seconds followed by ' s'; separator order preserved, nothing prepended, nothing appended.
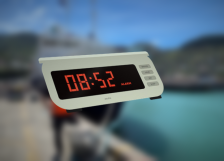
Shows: 8 h 52 min
